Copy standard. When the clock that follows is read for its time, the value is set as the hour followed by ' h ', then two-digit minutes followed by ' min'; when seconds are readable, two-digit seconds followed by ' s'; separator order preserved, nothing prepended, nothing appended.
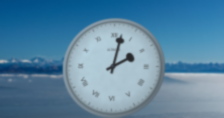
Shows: 2 h 02 min
